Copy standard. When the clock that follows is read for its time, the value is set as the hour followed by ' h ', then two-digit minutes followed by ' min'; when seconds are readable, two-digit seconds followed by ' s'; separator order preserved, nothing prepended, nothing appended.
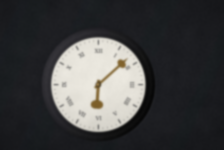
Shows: 6 h 08 min
